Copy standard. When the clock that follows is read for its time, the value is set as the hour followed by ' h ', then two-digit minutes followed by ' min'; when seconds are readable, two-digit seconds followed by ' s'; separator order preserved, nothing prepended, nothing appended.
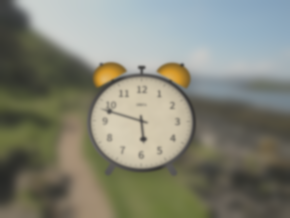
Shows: 5 h 48 min
